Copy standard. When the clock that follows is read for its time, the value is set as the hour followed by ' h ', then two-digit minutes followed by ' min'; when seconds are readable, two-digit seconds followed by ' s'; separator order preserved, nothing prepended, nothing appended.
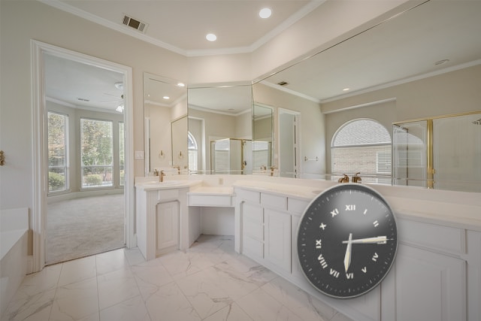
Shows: 6 h 15 min
